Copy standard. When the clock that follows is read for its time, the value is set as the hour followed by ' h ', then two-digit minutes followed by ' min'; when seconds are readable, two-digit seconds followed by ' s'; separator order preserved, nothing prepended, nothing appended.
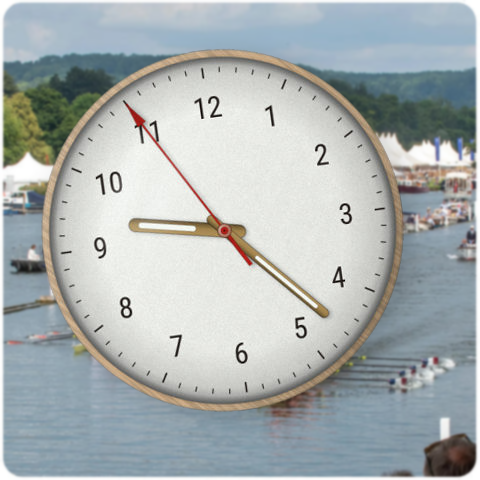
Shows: 9 h 22 min 55 s
